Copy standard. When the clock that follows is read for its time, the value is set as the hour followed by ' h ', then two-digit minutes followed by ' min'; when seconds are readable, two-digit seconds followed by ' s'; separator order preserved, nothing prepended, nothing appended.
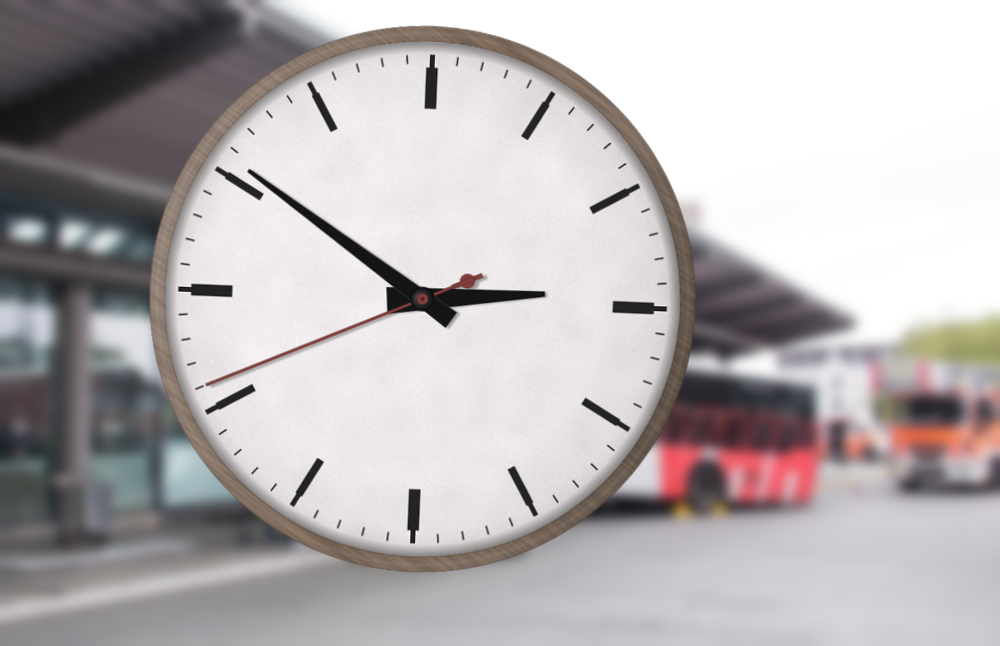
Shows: 2 h 50 min 41 s
